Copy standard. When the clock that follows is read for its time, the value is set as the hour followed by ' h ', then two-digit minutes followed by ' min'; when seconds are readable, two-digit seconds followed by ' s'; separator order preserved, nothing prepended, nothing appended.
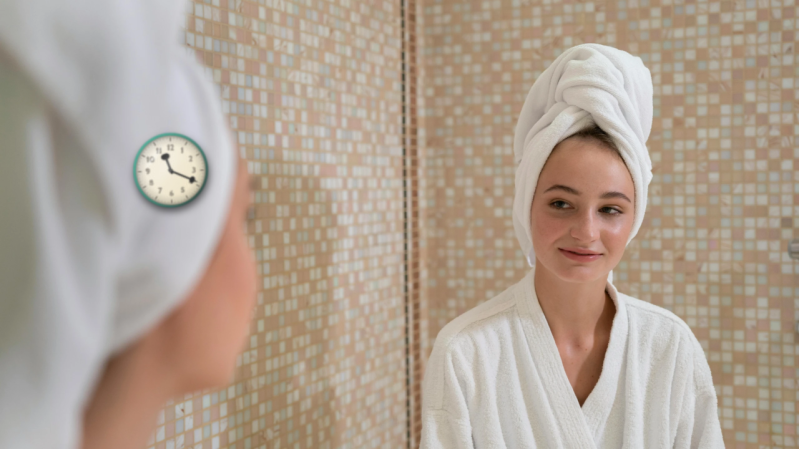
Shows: 11 h 19 min
